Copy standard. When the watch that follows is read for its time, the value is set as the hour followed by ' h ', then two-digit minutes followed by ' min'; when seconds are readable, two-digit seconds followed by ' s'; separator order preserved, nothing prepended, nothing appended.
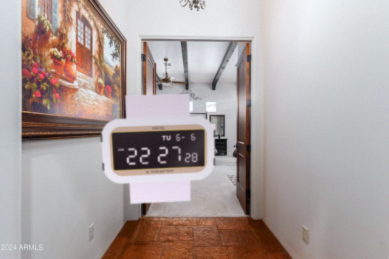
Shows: 22 h 27 min 28 s
